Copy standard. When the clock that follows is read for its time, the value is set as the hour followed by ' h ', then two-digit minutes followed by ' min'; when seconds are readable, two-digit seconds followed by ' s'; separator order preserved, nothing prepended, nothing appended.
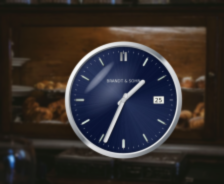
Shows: 1 h 34 min
